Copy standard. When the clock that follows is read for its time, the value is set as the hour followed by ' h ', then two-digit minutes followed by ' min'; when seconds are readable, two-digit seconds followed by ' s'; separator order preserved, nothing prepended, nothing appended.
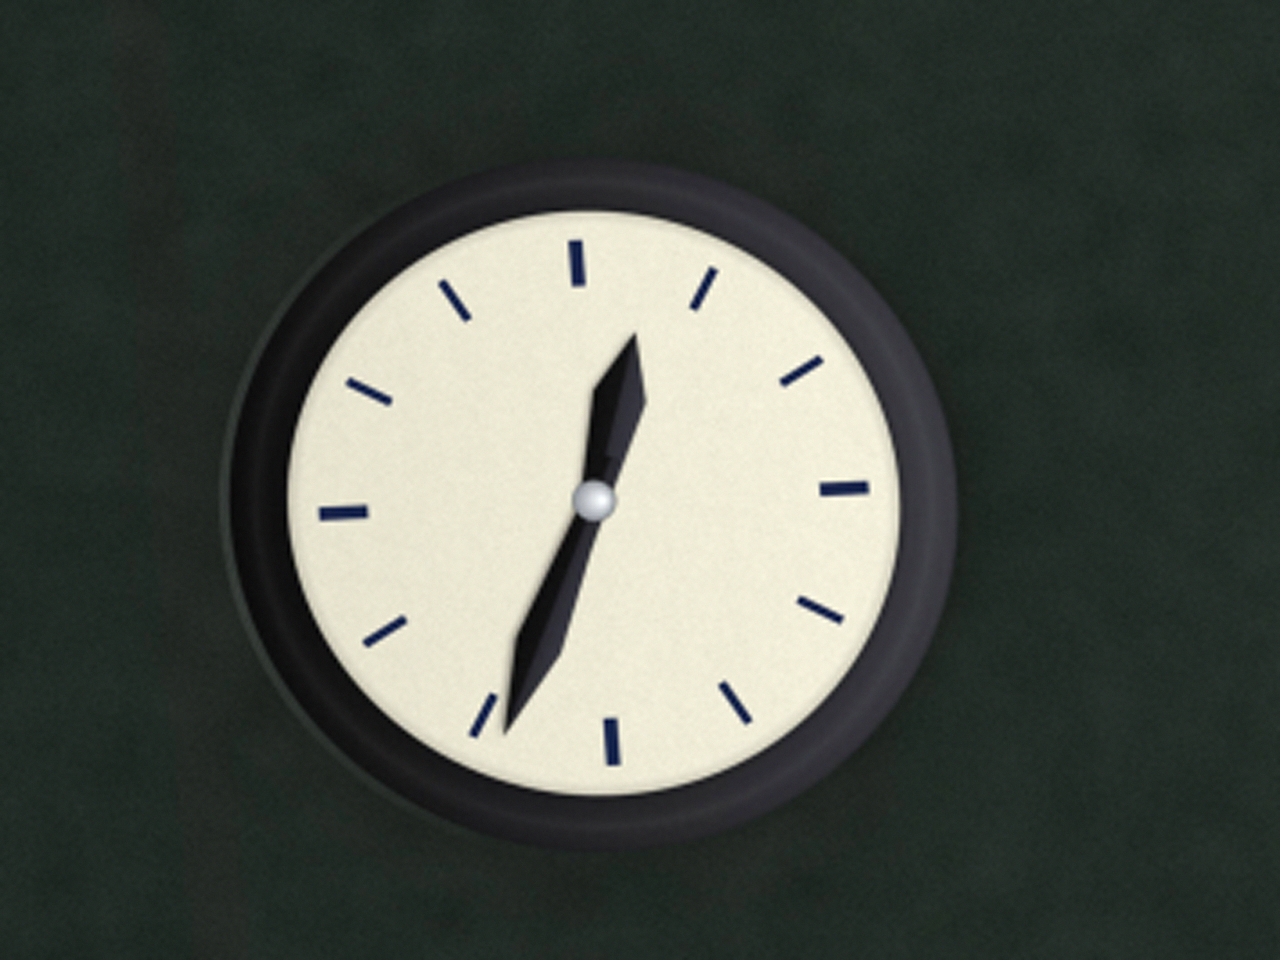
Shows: 12 h 34 min
